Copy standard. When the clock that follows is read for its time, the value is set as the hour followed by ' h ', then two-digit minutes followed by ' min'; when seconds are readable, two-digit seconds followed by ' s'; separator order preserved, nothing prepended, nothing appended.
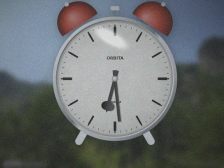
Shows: 6 h 29 min
